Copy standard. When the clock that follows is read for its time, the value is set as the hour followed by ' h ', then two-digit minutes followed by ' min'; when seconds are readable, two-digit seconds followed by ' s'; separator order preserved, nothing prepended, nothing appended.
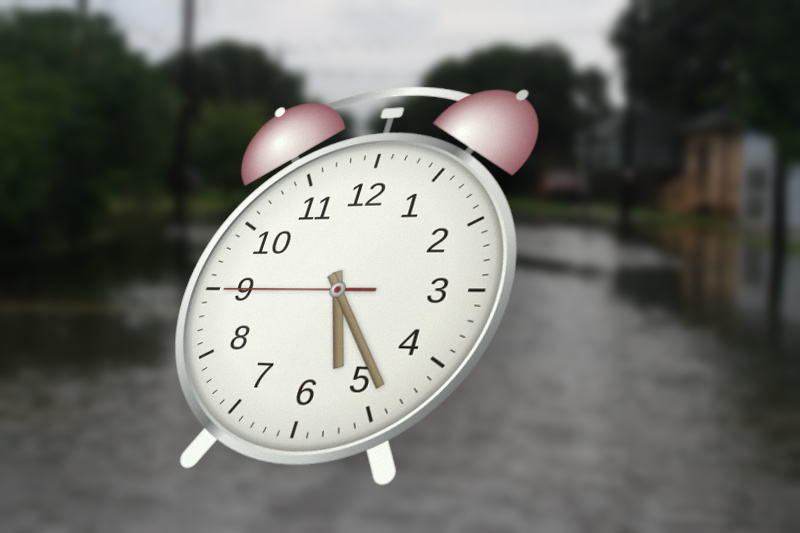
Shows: 5 h 23 min 45 s
